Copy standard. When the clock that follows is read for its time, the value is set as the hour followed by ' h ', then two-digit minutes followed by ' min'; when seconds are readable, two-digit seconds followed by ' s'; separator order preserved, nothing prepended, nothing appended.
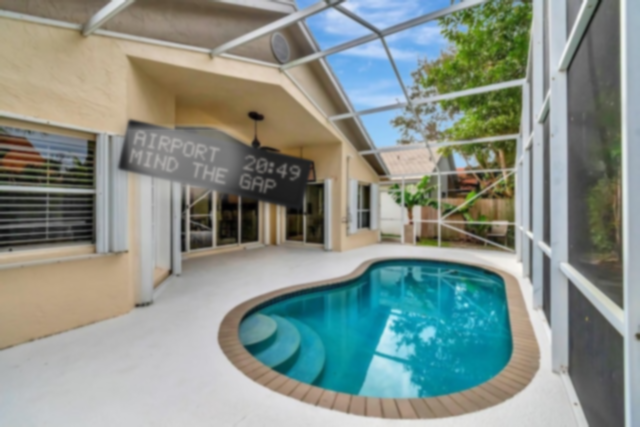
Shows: 20 h 49 min
